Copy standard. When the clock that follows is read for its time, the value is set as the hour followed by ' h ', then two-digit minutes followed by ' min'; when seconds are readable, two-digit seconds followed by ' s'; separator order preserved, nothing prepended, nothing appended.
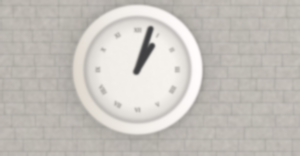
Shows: 1 h 03 min
